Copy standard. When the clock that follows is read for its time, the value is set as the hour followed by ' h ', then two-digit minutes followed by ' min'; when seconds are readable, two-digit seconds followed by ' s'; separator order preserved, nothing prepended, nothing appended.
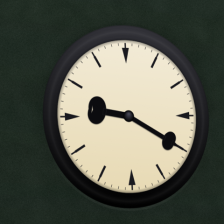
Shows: 9 h 20 min
